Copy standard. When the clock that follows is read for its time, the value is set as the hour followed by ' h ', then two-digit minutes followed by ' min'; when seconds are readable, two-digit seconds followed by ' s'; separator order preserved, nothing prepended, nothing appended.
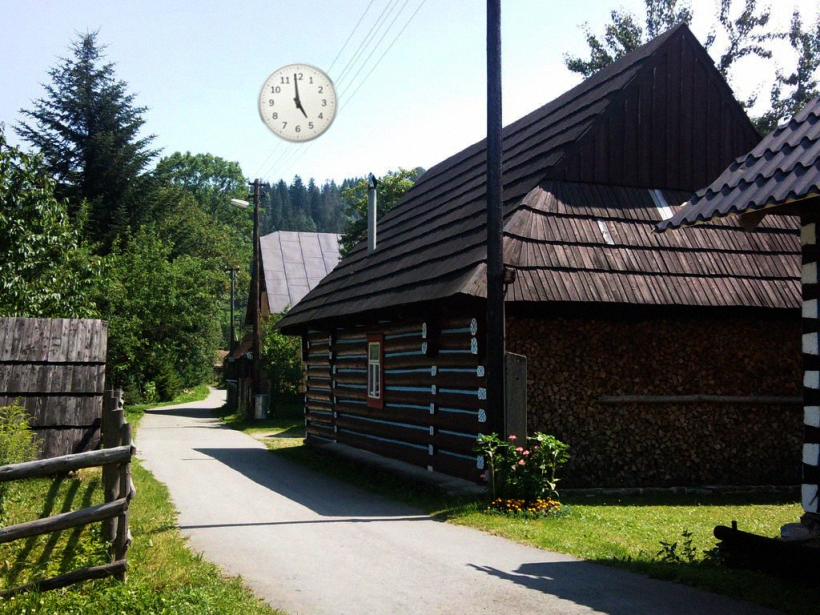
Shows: 4 h 59 min
